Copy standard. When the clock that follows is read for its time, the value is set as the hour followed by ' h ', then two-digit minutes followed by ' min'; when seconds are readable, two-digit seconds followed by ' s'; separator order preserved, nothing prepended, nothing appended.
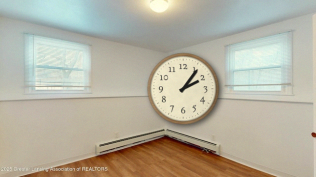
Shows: 2 h 06 min
